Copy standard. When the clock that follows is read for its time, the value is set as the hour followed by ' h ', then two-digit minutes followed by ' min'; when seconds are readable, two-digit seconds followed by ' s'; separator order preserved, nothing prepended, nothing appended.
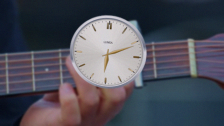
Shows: 6 h 11 min
